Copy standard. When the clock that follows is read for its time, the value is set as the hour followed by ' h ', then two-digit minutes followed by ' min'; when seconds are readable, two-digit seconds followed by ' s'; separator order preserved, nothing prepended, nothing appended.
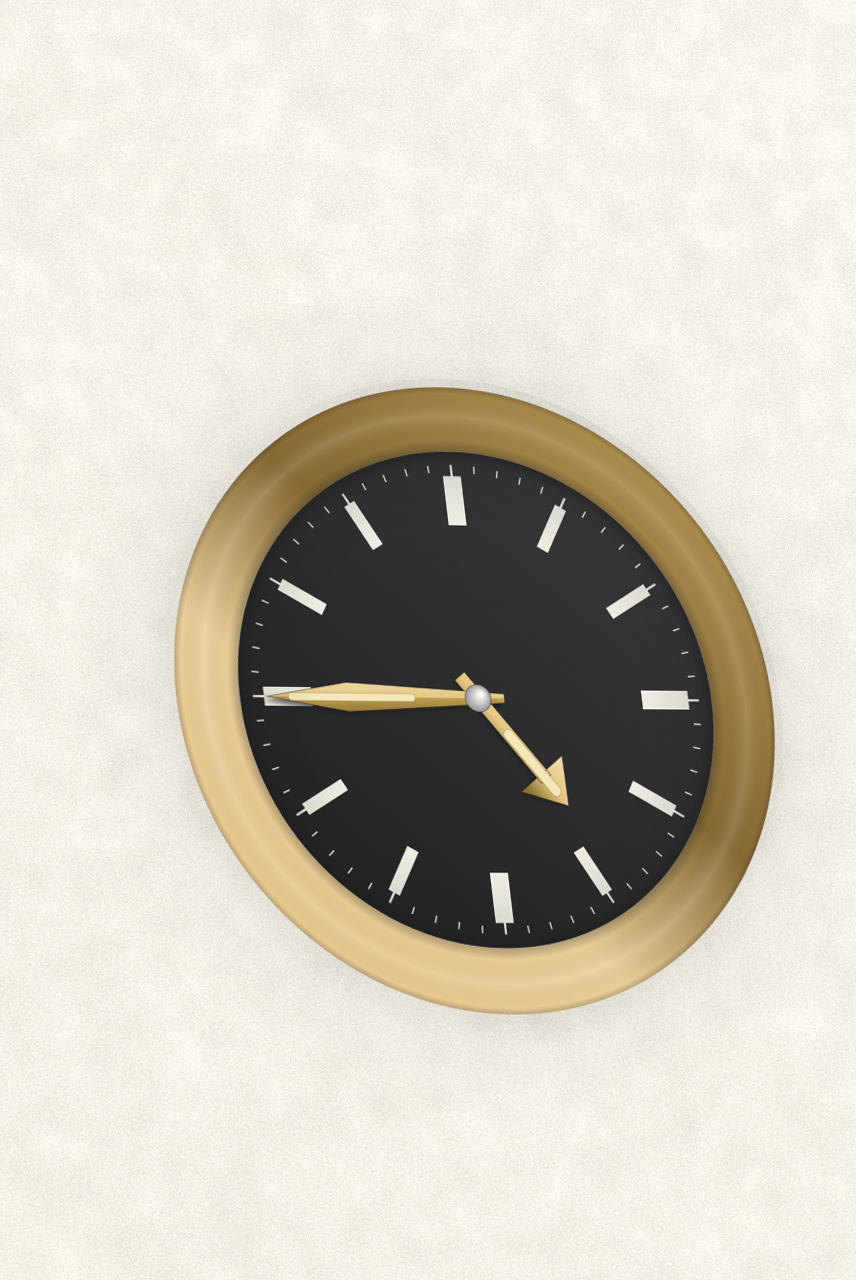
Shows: 4 h 45 min
